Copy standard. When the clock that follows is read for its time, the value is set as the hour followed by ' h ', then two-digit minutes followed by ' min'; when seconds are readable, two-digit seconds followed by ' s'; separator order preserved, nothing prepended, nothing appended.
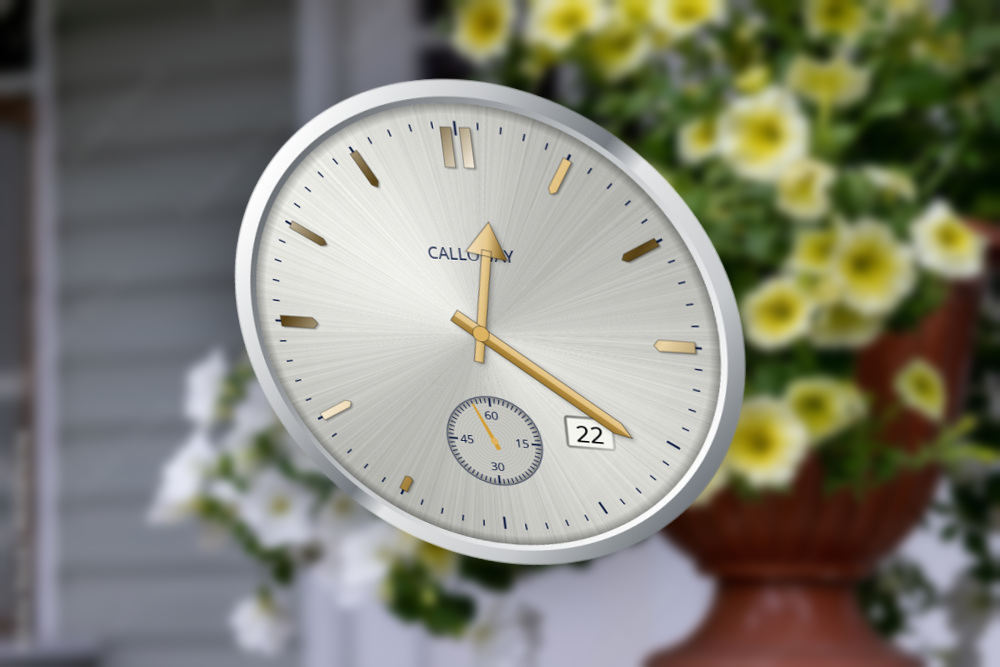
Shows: 12 h 20 min 56 s
